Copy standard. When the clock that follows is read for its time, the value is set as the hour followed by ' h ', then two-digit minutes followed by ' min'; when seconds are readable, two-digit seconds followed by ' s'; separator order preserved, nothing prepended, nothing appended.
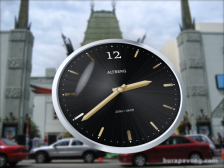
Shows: 2 h 39 min
